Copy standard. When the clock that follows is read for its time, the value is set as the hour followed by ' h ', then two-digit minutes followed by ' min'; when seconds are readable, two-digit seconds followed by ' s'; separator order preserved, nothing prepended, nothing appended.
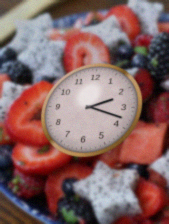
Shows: 2 h 18 min
